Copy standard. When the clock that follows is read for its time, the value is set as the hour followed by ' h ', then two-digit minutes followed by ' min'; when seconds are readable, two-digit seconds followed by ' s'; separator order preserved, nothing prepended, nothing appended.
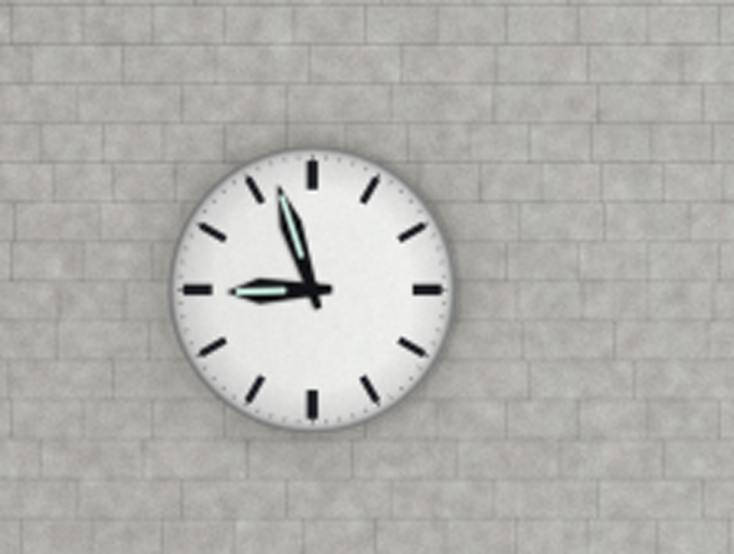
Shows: 8 h 57 min
